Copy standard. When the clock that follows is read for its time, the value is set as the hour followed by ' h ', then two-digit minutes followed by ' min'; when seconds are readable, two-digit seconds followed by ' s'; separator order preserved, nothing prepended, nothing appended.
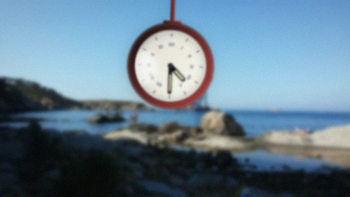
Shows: 4 h 30 min
